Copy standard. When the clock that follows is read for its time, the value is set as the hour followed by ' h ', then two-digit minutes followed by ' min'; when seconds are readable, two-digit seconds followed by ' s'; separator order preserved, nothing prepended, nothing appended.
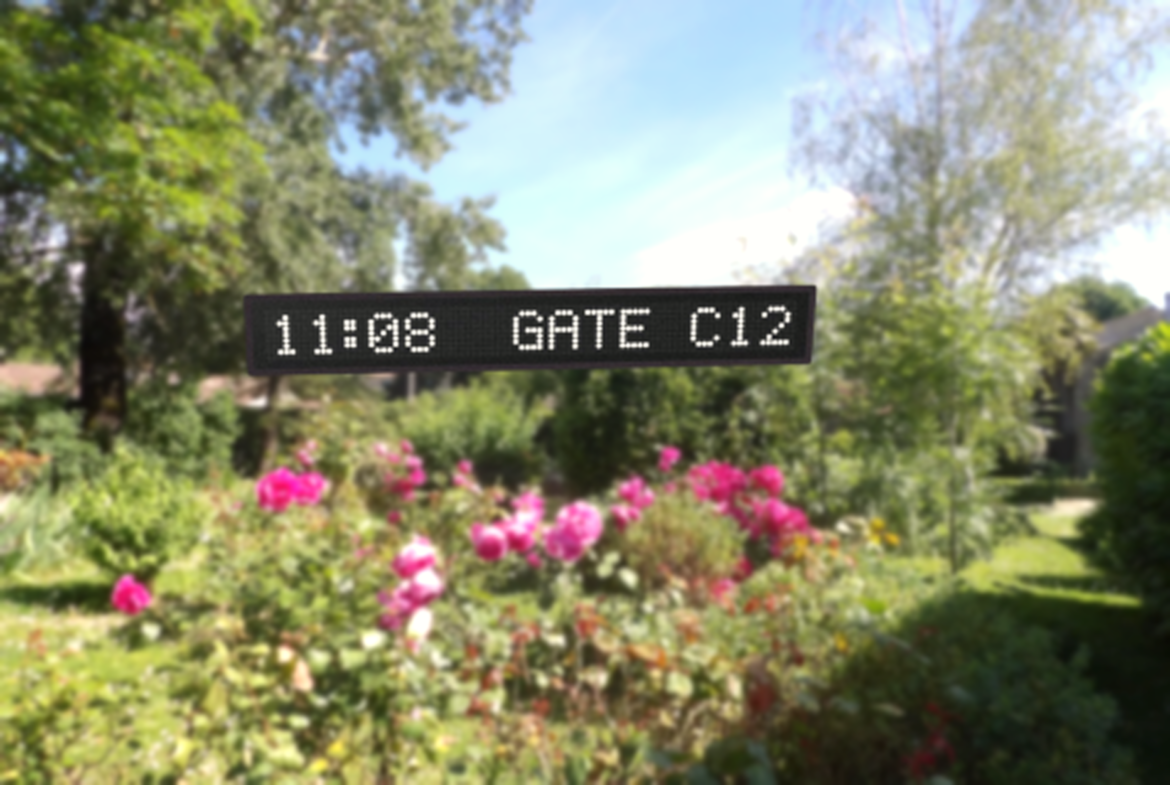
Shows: 11 h 08 min
